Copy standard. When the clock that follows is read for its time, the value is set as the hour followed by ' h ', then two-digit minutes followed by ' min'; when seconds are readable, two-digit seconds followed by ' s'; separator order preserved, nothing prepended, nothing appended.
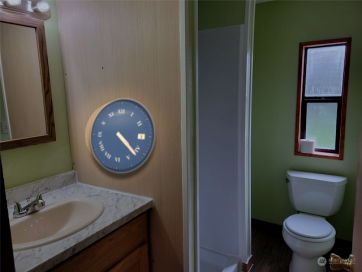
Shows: 4 h 22 min
